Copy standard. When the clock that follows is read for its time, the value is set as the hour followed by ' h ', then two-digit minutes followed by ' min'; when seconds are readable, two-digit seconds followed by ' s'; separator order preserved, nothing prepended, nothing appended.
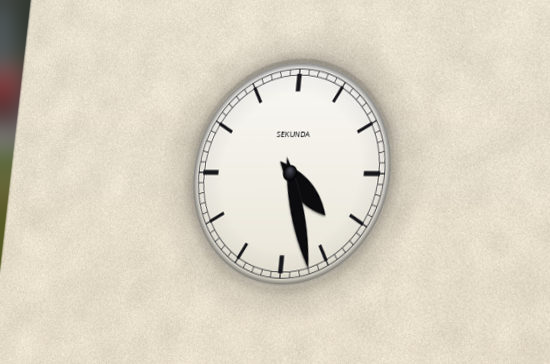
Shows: 4 h 27 min
